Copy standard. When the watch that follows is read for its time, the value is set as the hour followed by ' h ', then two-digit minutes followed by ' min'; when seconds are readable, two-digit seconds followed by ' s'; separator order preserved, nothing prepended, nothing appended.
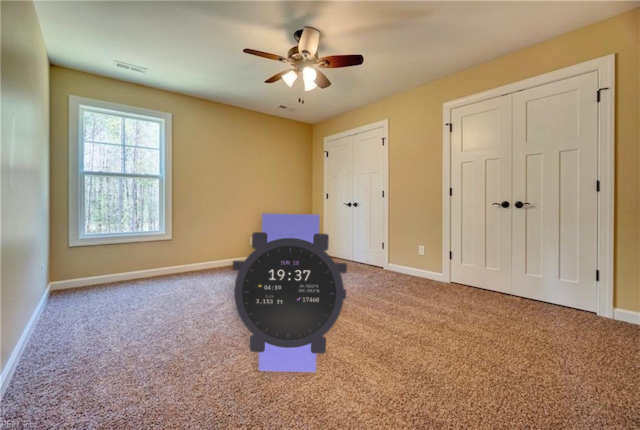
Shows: 19 h 37 min
